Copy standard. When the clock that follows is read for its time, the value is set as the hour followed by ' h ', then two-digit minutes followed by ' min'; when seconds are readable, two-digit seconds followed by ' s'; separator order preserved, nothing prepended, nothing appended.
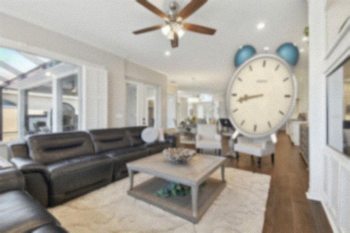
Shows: 8 h 43 min
